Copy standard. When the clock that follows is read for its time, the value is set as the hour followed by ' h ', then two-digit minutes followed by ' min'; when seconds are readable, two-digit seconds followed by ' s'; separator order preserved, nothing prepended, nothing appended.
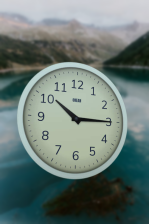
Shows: 10 h 15 min
